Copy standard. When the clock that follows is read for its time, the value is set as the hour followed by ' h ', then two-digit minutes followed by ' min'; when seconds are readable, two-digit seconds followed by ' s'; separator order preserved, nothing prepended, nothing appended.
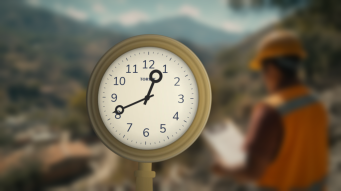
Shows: 12 h 41 min
